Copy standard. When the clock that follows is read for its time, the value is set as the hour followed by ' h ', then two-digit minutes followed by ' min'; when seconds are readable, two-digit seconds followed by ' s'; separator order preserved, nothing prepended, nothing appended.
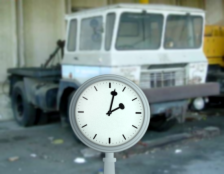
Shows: 2 h 02 min
